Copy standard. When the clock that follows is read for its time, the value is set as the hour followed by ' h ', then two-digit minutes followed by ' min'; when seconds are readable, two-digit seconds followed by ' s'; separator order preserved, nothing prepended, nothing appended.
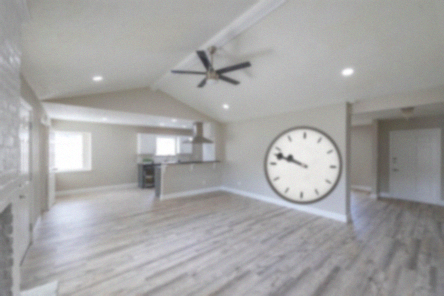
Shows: 9 h 48 min
